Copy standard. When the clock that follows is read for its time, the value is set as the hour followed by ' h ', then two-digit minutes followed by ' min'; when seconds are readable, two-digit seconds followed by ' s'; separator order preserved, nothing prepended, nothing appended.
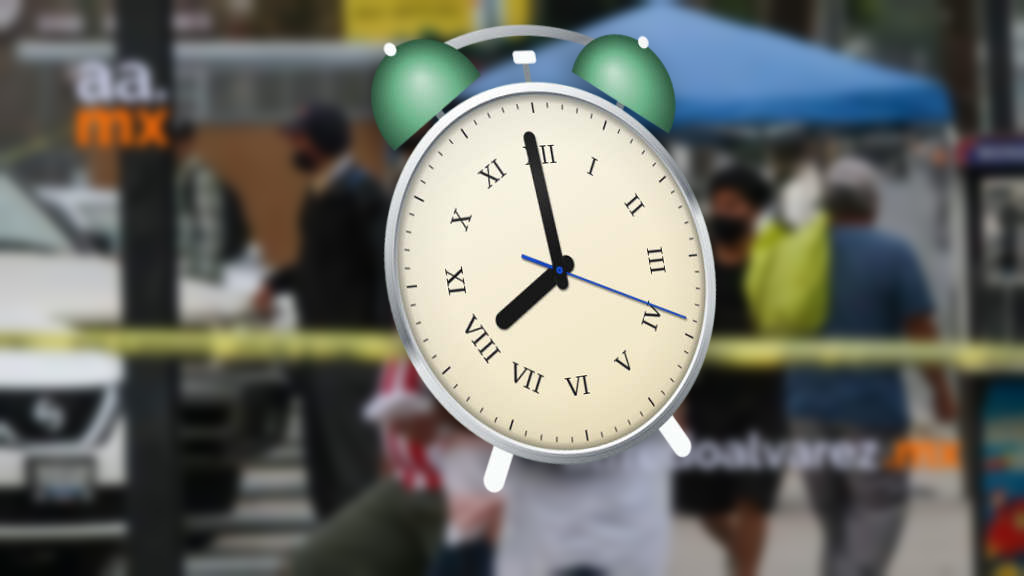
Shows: 7 h 59 min 19 s
